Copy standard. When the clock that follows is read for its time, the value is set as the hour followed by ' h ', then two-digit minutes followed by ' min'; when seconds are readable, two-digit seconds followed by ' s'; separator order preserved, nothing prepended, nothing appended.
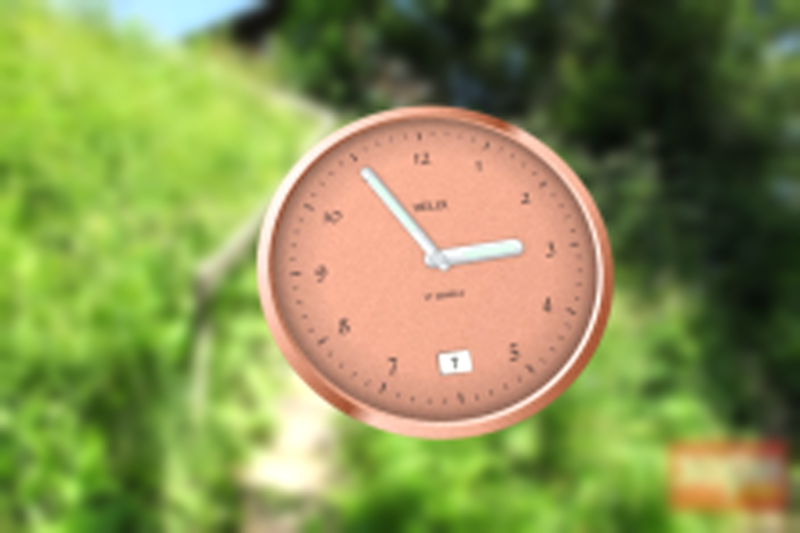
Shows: 2 h 55 min
